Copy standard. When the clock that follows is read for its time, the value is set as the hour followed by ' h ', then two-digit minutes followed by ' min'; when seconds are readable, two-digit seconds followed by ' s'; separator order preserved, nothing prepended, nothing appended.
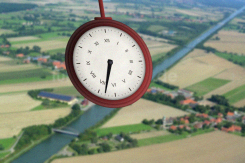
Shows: 6 h 33 min
